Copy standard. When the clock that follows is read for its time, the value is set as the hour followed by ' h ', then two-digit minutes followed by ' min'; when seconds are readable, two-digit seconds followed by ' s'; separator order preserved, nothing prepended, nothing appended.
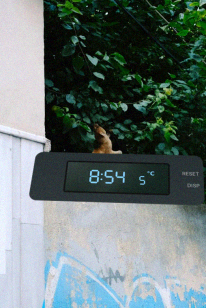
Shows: 8 h 54 min
